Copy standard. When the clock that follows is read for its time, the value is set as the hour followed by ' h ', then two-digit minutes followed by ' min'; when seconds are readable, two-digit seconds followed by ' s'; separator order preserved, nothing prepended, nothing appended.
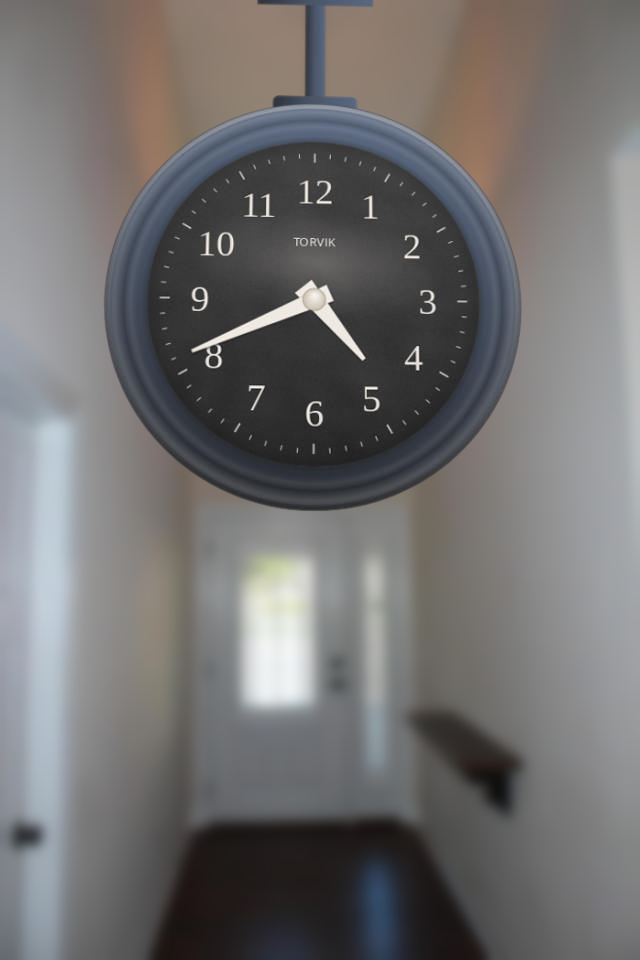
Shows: 4 h 41 min
